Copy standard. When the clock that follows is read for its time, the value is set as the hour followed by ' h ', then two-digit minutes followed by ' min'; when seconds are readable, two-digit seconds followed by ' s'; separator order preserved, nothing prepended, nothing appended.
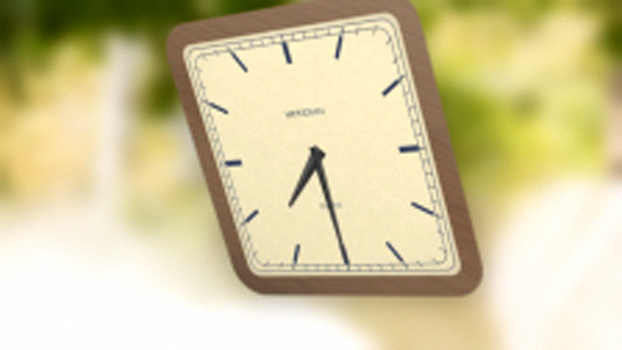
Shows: 7 h 30 min
